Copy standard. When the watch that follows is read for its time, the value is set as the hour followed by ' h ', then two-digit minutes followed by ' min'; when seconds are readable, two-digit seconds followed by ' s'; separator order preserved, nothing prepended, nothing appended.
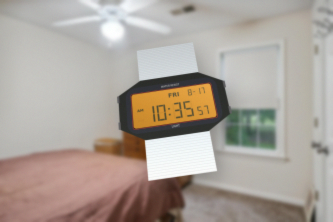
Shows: 10 h 35 min 57 s
